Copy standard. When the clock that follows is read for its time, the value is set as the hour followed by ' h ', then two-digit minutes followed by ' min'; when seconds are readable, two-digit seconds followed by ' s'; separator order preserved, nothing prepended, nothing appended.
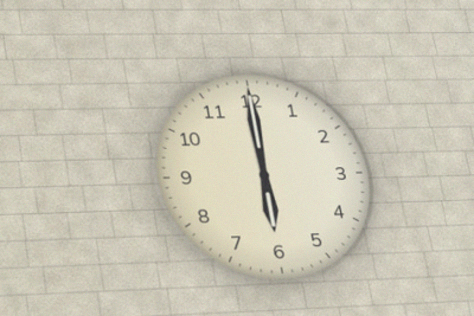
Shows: 6 h 00 min
